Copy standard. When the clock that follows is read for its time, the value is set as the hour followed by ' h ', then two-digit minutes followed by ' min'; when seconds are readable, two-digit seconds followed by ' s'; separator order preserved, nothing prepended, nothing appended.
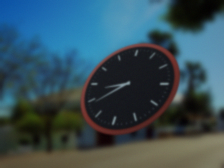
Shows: 8 h 39 min
